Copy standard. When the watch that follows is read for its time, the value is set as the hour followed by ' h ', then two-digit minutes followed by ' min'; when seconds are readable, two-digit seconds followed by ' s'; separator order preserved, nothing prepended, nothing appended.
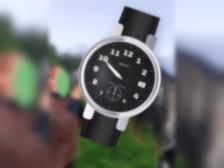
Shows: 9 h 50 min
